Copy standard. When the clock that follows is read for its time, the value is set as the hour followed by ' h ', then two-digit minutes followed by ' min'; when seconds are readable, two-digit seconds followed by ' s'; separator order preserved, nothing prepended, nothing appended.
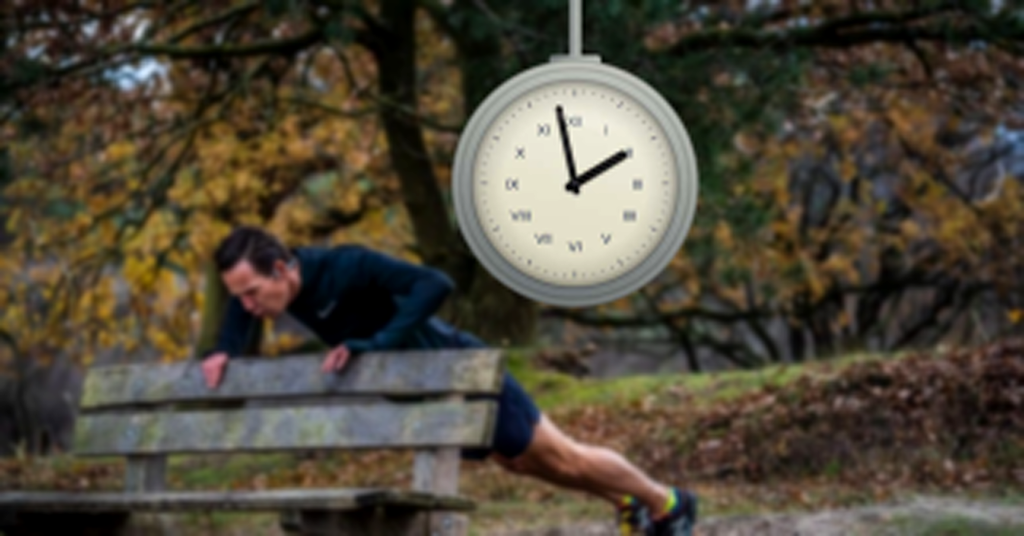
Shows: 1 h 58 min
